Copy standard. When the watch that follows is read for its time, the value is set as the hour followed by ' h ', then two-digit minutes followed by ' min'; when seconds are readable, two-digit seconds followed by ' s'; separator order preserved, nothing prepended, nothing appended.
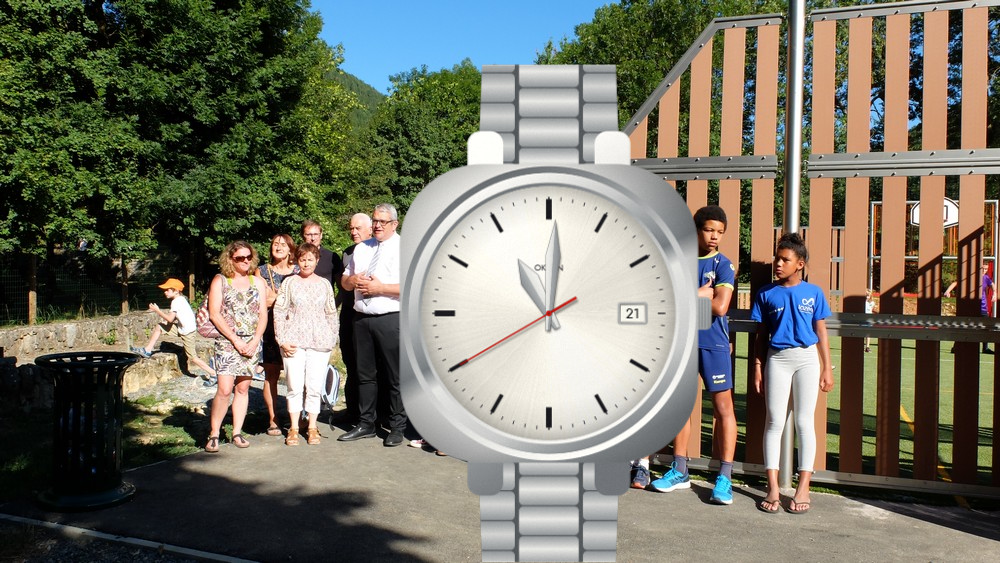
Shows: 11 h 00 min 40 s
